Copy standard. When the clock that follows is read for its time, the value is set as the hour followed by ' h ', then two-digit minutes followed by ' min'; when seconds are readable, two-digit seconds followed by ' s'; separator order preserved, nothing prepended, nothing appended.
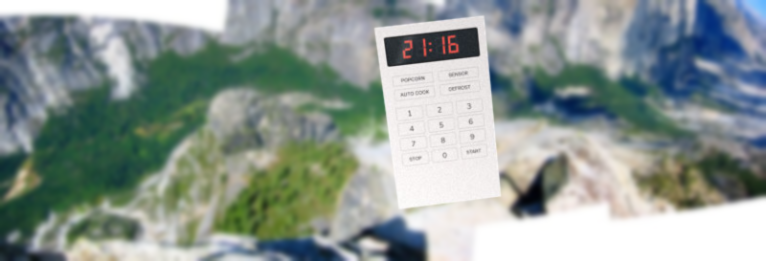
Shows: 21 h 16 min
